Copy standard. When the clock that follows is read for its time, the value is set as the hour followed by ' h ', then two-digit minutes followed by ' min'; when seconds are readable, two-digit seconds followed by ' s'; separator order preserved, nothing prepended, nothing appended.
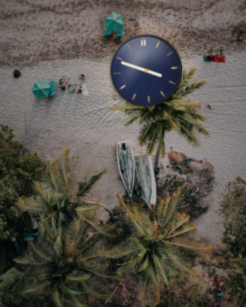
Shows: 3 h 49 min
